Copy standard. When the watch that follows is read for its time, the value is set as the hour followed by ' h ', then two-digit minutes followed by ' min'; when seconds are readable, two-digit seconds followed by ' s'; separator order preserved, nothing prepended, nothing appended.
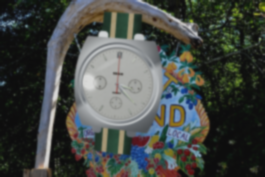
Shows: 3 h 22 min
